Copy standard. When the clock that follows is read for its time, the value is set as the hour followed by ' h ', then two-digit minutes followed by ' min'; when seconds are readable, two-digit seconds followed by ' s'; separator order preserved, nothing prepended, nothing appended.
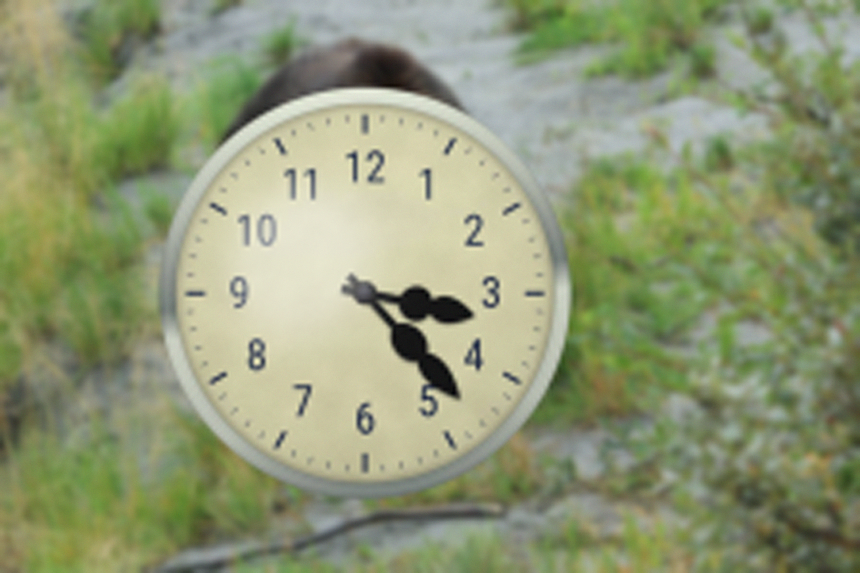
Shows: 3 h 23 min
